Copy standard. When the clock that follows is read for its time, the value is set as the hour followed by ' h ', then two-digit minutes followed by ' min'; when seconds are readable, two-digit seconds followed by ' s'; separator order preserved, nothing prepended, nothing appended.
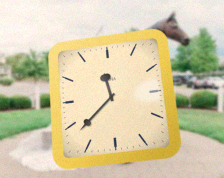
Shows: 11 h 38 min
